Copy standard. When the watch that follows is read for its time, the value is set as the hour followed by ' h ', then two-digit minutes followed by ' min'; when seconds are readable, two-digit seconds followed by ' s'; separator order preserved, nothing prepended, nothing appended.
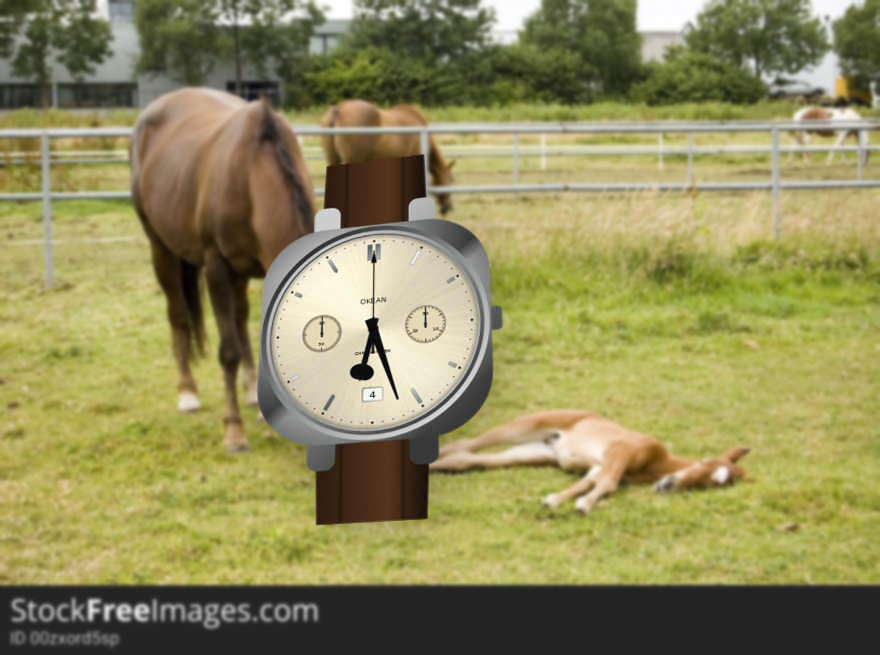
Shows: 6 h 27 min
